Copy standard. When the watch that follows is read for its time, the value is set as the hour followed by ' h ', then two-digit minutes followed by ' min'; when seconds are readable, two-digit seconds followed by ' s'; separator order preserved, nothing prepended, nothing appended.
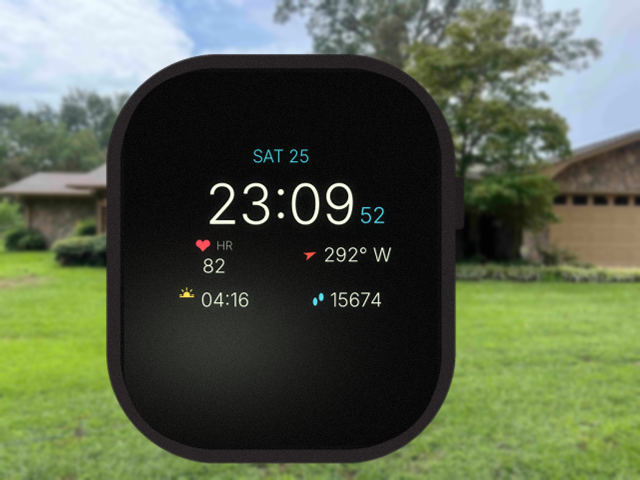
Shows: 23 h 09 min 52 s
